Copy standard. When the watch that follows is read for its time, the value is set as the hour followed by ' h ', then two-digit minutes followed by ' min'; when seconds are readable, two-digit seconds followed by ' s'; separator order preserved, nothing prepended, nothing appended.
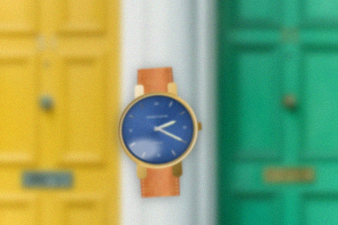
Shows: 2 h 20 min
